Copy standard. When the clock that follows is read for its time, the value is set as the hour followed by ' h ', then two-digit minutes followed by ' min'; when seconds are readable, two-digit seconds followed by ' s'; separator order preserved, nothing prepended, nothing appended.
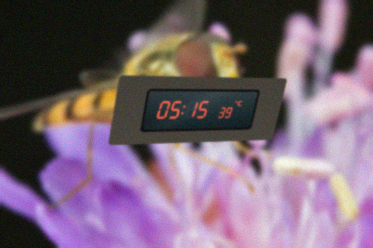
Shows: 5 h 15 min
